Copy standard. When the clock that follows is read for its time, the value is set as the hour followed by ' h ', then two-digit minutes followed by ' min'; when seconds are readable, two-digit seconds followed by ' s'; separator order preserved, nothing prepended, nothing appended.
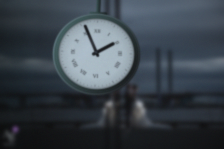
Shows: 1 h 56 min
